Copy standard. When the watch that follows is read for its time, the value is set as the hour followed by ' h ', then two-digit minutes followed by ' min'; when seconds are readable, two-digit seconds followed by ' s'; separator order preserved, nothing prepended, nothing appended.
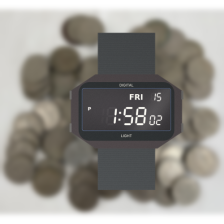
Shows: 1 h 58 min 02 s
